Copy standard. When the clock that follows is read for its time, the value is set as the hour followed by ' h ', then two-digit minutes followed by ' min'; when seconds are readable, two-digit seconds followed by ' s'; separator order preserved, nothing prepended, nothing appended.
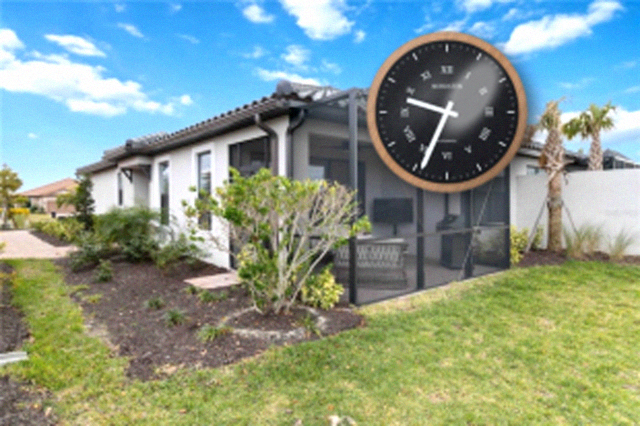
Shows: 9 h 34 min
